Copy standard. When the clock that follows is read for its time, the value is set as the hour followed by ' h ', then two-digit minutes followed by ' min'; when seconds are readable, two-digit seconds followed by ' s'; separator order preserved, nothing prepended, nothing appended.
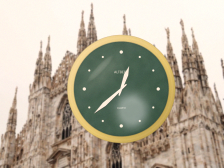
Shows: 12 h 38 min
